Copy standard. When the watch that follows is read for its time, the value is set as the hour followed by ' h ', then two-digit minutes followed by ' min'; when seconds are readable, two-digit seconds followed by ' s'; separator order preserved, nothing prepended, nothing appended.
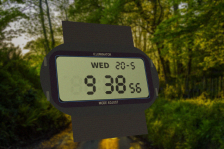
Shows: 9 h 38 min 56 s
